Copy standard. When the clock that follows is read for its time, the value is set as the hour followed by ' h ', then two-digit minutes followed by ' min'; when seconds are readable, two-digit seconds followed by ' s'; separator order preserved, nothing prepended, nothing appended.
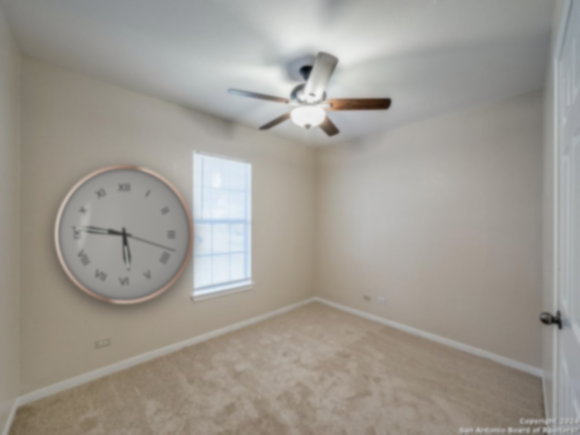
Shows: 5 h 46 min 18 s
